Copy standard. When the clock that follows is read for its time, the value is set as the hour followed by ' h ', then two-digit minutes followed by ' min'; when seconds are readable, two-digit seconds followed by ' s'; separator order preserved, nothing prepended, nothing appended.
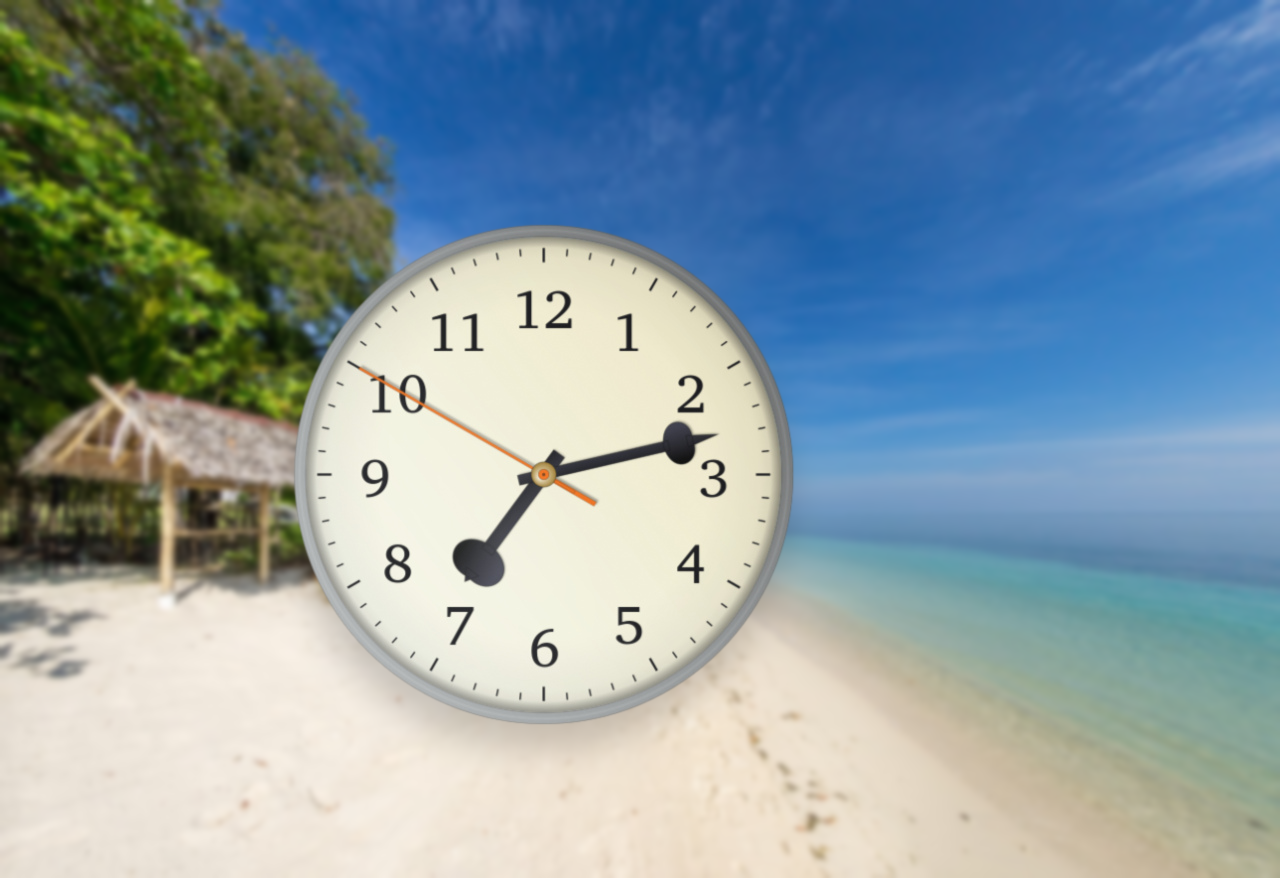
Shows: 7 h 12 min 50 s
